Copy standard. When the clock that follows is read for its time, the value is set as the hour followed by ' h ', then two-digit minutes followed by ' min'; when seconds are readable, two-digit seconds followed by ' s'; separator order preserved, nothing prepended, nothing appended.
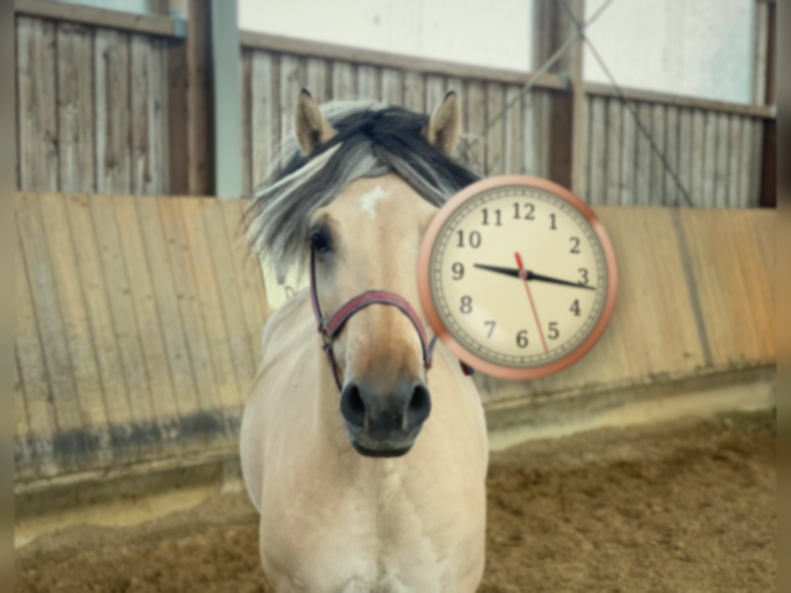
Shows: 9 h 16 min 27 s
